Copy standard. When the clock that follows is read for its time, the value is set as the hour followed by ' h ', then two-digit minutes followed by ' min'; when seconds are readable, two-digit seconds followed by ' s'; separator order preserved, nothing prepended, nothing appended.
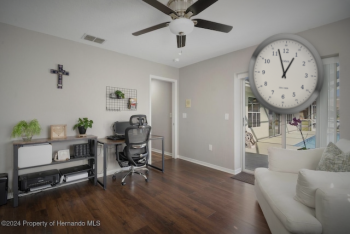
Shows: 12 h 57 min
